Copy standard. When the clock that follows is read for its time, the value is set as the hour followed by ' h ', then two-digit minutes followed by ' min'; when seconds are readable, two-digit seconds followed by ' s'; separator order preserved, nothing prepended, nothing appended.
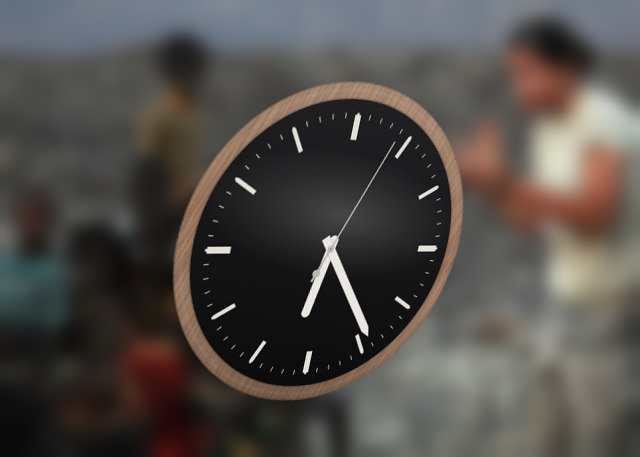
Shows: 6 h 24 min 04 s
